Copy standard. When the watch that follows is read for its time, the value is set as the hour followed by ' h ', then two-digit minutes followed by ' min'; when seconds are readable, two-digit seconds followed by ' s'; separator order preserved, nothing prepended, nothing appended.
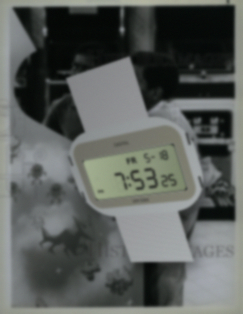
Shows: 7 h 53 min
